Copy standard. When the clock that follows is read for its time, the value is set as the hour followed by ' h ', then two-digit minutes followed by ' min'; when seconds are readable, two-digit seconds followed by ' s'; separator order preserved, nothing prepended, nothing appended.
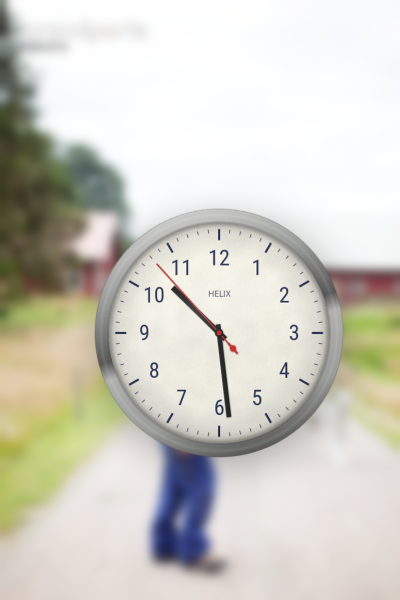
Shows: 10 h 28 min 53 s
